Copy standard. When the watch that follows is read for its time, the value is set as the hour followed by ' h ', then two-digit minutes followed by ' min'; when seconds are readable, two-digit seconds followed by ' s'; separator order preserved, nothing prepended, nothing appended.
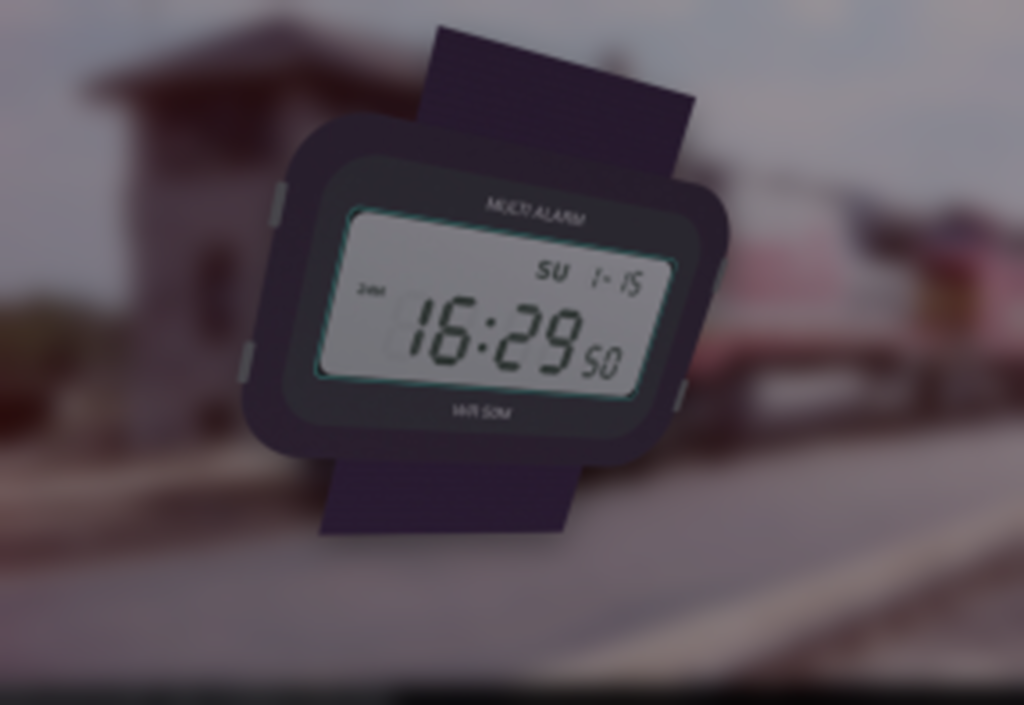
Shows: 16 h 29 min 50 s
